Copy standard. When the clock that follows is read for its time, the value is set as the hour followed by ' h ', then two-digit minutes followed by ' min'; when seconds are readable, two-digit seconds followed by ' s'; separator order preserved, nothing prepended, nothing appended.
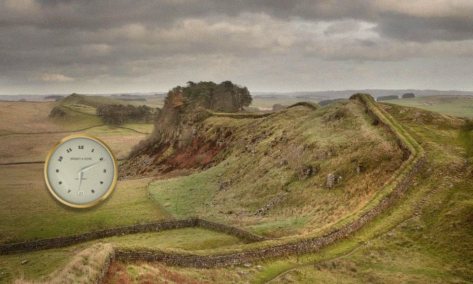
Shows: 6 h 11 min
